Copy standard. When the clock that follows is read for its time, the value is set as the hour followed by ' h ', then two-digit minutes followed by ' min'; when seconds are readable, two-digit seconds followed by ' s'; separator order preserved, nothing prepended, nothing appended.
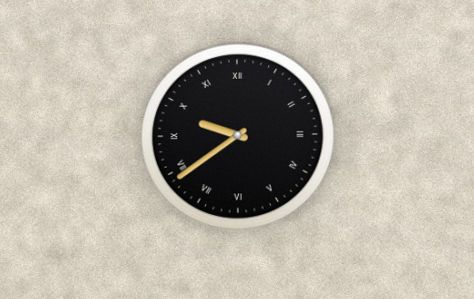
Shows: 9 h 39 min
